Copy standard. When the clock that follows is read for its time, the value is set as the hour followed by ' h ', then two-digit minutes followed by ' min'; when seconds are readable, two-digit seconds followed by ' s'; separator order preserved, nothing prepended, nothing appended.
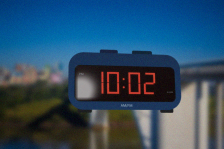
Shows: 10 h 02 min
